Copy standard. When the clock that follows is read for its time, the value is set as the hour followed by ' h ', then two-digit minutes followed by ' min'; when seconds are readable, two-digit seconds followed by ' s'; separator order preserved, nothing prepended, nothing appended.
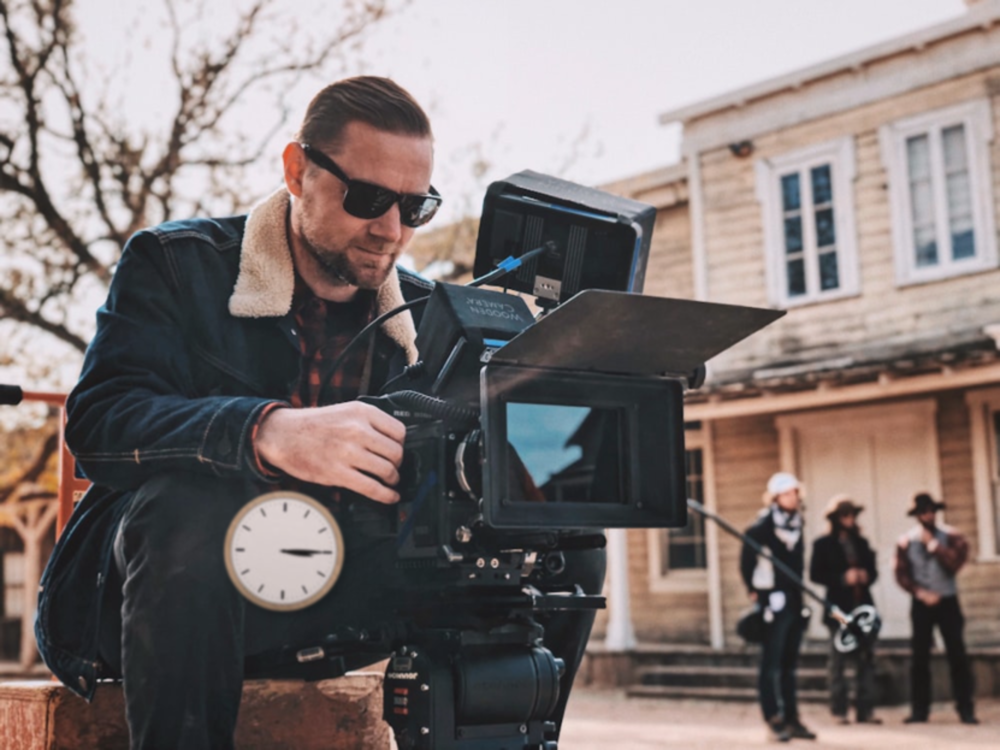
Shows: 3 h 15 min
